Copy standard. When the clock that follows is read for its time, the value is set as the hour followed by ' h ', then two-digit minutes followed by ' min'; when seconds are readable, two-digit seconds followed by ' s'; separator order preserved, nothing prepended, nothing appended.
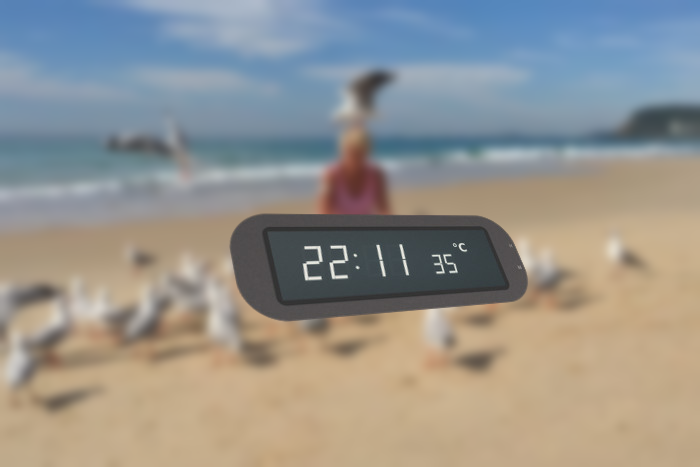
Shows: 22 h 11 min
